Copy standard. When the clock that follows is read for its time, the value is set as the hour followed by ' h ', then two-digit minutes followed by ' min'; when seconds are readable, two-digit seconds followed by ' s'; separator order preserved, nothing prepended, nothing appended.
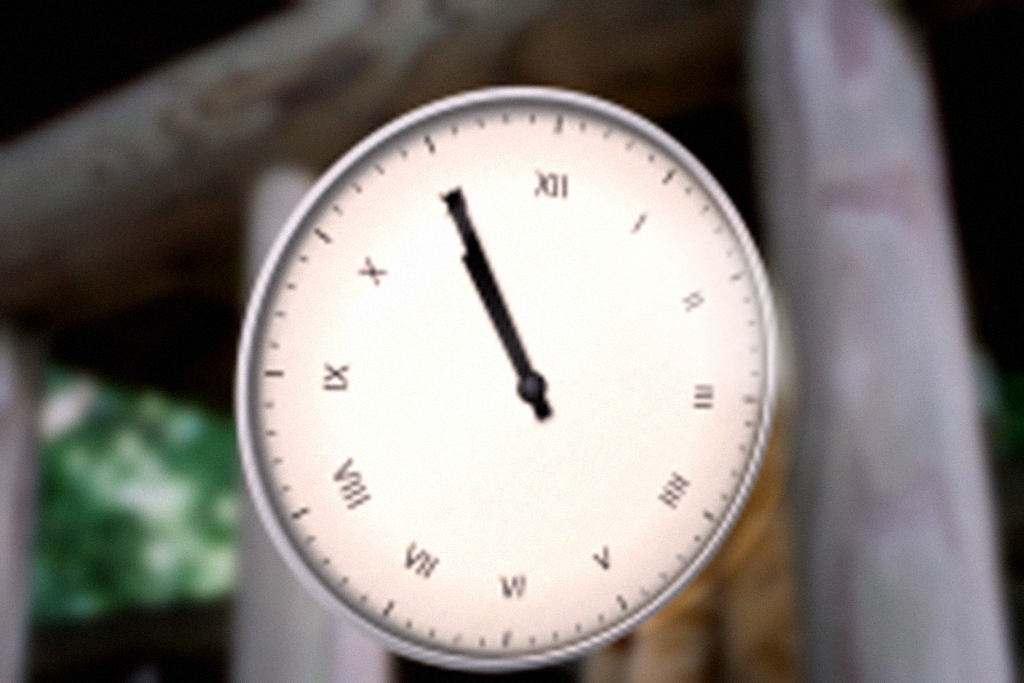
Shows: 10 h 55 min
